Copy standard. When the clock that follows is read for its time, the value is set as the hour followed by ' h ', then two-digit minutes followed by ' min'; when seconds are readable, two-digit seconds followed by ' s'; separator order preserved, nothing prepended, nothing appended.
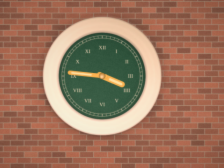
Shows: 3 h 46 min
